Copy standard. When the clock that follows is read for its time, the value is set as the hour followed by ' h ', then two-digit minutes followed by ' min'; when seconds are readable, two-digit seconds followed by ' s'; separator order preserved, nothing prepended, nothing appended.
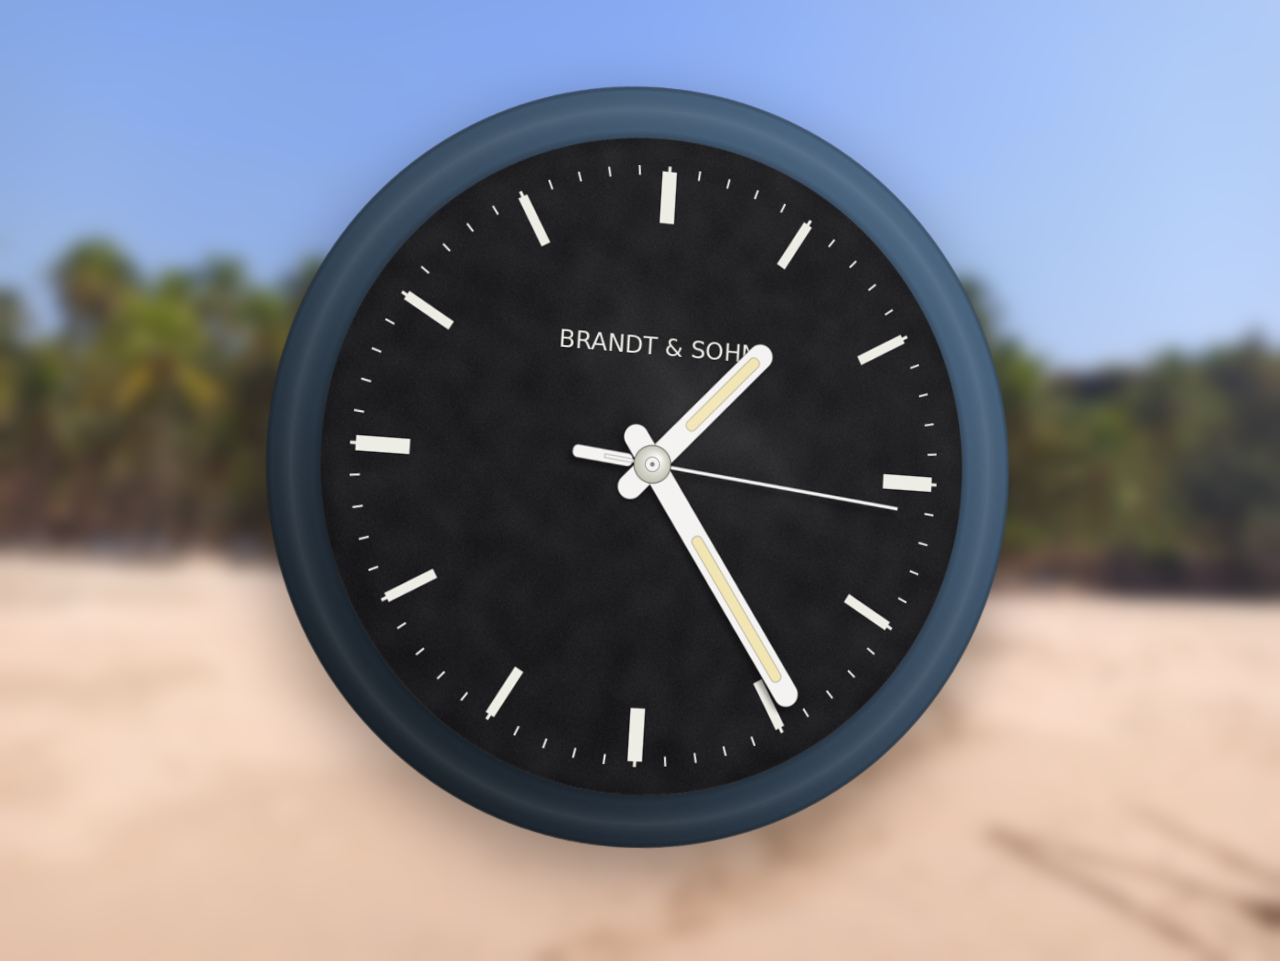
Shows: 1 h 24 min 16 s
